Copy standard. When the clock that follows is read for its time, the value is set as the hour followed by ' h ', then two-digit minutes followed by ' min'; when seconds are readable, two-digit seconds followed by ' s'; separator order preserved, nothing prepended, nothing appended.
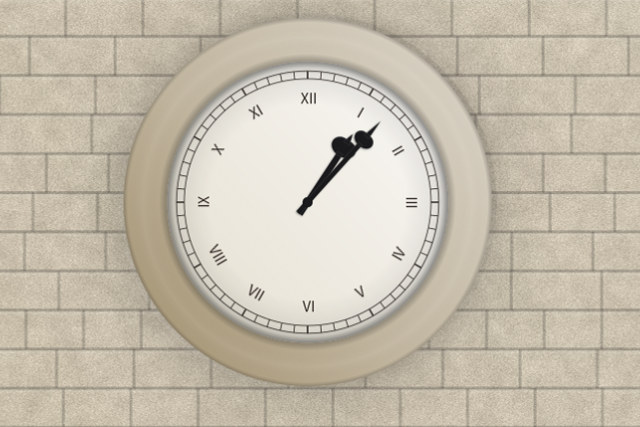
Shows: 1 h 07 min
